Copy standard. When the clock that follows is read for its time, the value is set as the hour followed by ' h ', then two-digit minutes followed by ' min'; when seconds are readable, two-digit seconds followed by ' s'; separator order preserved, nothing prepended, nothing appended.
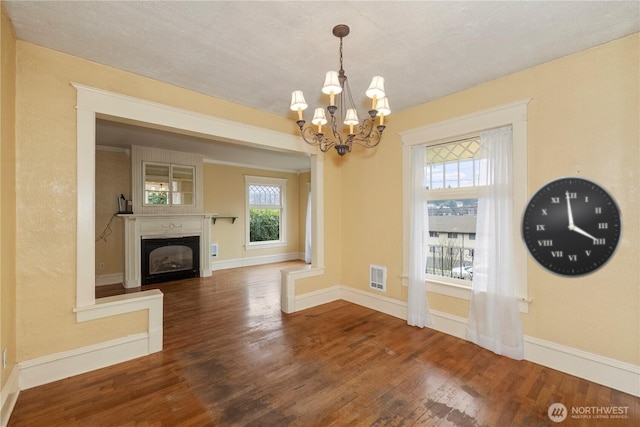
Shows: 3 h 59 min
